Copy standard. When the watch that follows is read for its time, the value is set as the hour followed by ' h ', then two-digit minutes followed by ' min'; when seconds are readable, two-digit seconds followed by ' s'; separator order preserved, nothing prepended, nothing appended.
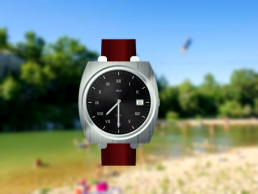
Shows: 7 h 30 min
